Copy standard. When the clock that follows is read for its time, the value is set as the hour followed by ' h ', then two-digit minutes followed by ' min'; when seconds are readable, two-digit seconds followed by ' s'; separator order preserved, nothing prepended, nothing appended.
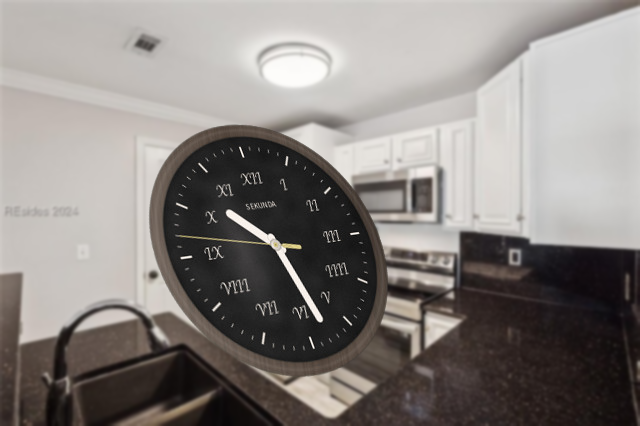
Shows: 10 h 27 min 47 s
